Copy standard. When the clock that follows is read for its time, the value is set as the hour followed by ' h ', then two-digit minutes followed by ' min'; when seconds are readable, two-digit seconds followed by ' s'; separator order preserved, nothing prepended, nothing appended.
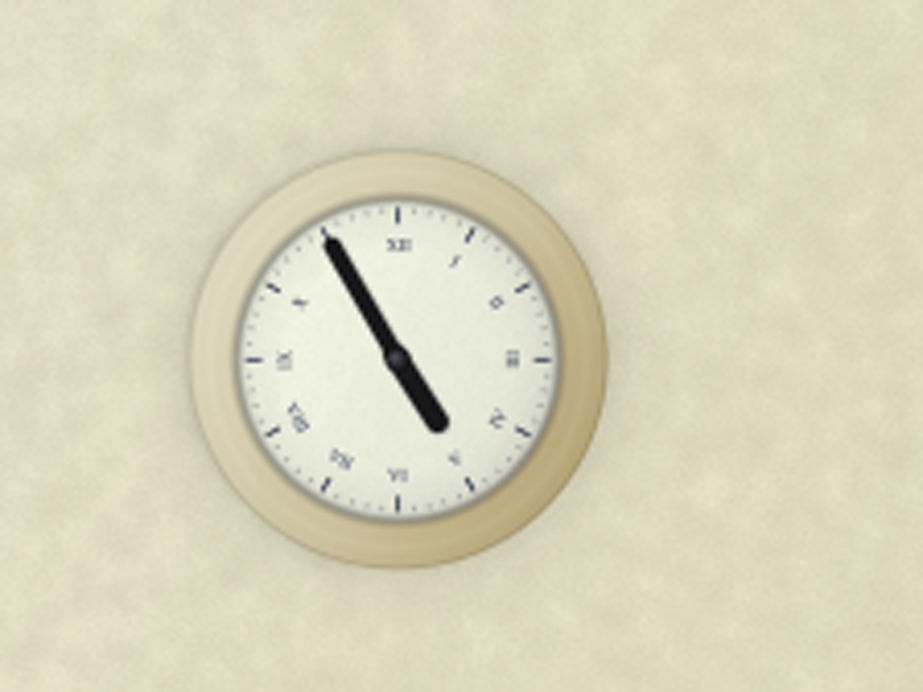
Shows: 4 h 55 min
